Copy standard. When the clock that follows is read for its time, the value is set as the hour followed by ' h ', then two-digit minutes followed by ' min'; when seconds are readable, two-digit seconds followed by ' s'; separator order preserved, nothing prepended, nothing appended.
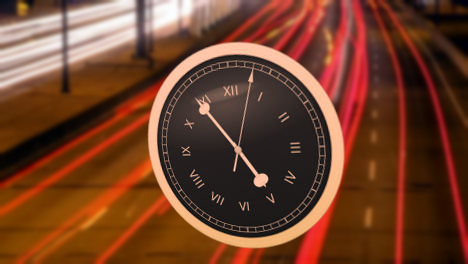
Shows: 4 h 54 min 03 s
